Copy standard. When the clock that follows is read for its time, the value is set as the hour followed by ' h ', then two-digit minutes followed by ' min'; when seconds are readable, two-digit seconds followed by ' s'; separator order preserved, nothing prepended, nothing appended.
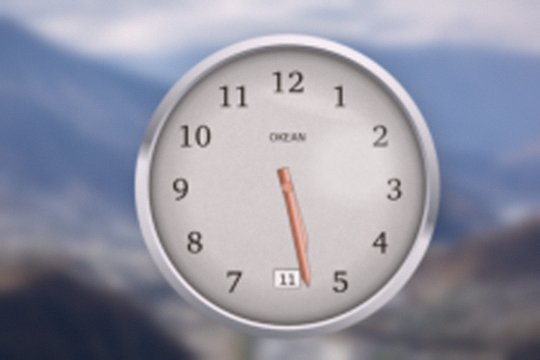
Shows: 5 h 28 min
